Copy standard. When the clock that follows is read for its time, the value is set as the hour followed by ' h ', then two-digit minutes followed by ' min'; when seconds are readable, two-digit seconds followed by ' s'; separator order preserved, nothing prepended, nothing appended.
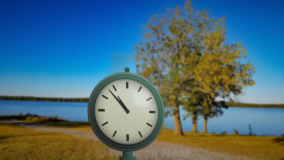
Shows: 10 h 53 min
